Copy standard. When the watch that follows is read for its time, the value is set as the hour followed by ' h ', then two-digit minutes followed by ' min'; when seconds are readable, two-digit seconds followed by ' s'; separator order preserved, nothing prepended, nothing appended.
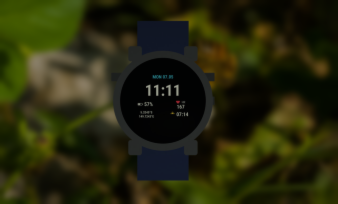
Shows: 11 h 11 min
